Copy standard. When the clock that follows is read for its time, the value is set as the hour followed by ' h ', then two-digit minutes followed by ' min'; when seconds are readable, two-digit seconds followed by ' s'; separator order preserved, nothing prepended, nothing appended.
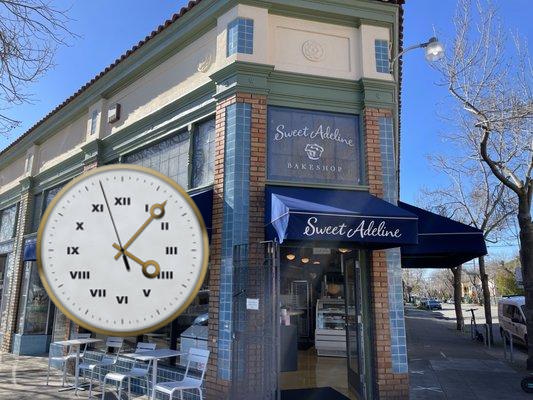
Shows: 4 h 06 min 57 s
